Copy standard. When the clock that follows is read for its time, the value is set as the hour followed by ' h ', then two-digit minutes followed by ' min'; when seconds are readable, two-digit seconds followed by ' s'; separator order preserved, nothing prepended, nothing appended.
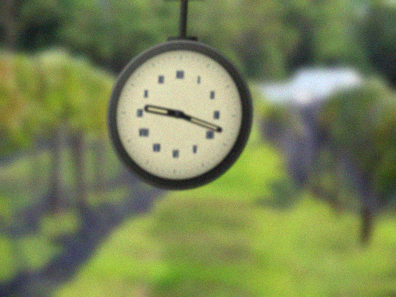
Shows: 9 h 18 min
